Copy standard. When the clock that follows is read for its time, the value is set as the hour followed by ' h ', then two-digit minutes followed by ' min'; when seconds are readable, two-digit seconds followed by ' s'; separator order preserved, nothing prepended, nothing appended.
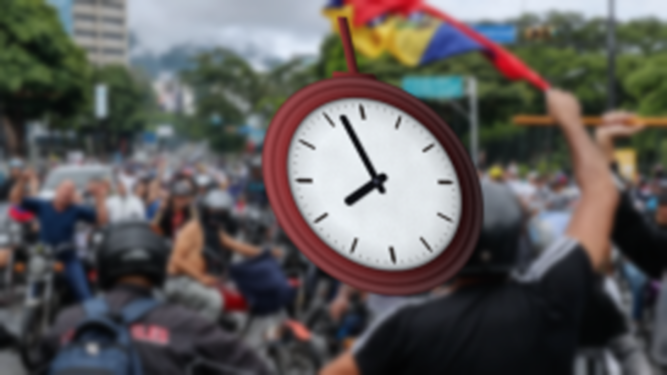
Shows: 7 h 57 min
